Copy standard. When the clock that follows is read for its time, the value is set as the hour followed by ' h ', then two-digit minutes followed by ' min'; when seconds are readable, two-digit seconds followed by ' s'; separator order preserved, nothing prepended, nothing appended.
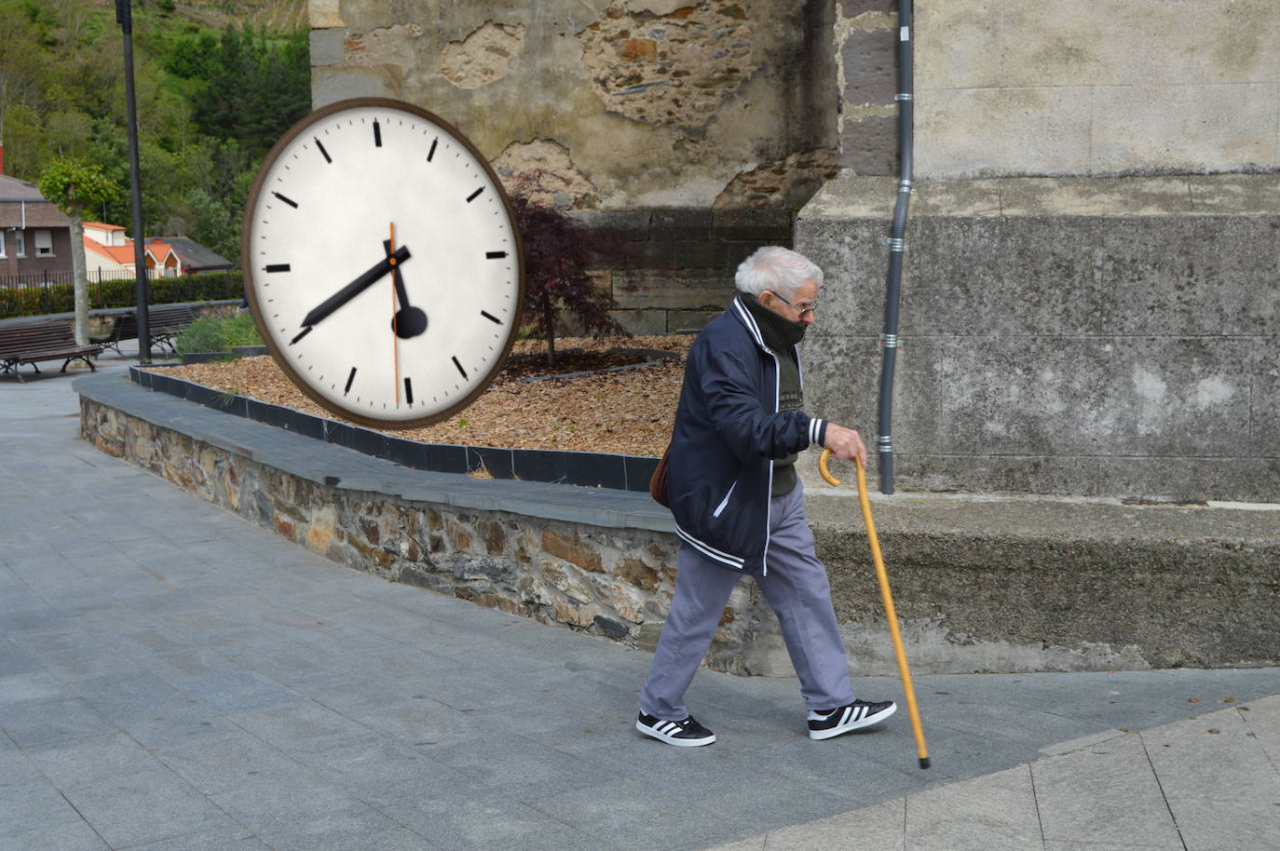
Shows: 5 h 40 min 31 s
